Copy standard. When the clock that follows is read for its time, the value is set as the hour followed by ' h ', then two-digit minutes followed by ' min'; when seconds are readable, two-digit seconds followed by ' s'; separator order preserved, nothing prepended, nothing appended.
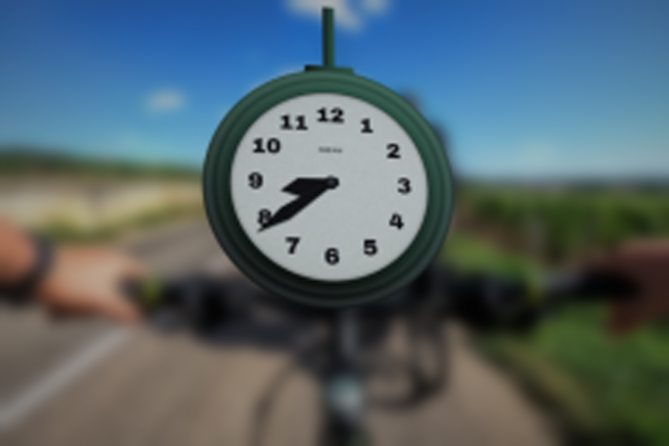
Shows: 8 h 39 min
